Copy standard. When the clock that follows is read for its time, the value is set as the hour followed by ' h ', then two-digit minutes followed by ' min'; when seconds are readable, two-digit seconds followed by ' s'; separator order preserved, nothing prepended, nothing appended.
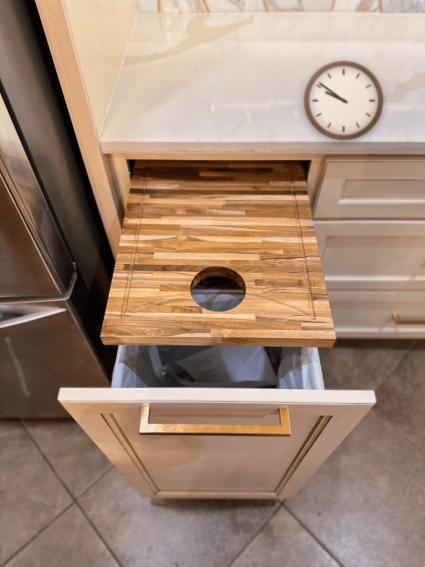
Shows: 9 h 51 min
